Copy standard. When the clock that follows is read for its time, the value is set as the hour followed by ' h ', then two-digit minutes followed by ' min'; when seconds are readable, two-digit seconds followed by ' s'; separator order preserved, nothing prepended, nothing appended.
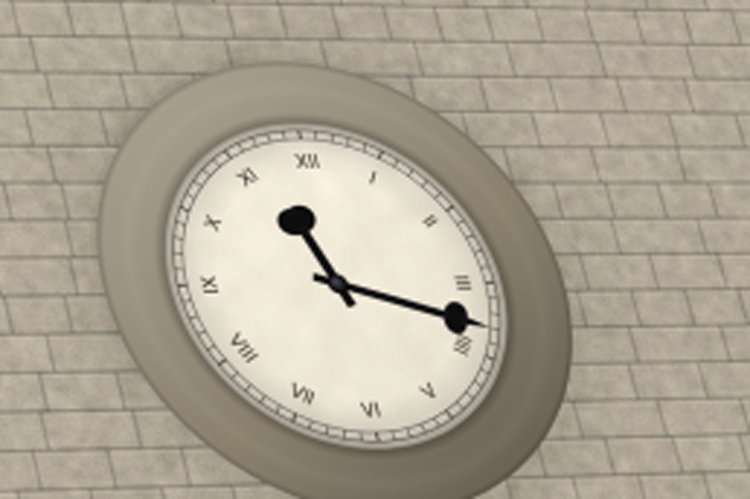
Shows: 11 h 18 min
